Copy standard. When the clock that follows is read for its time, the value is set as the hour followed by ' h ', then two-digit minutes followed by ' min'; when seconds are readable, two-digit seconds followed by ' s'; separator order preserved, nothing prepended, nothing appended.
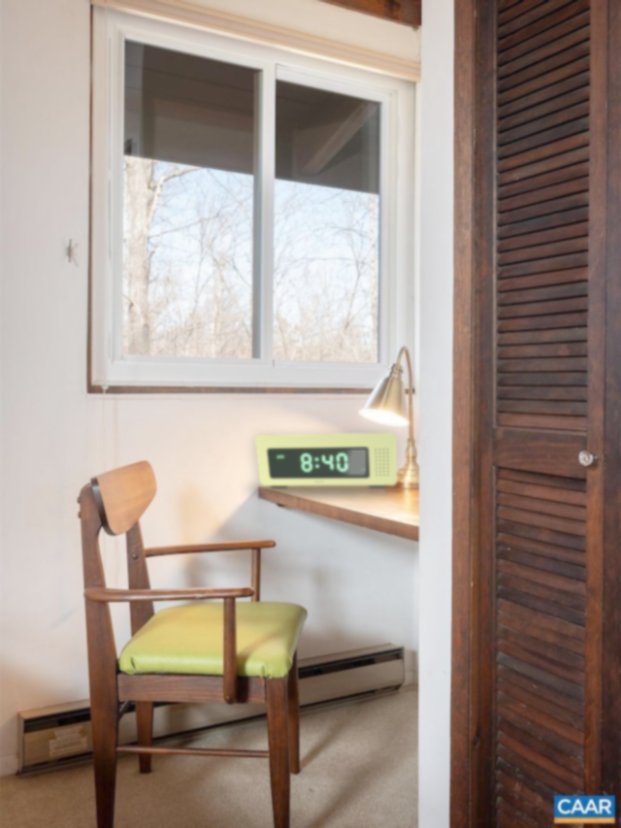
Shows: 8 h 40 min
